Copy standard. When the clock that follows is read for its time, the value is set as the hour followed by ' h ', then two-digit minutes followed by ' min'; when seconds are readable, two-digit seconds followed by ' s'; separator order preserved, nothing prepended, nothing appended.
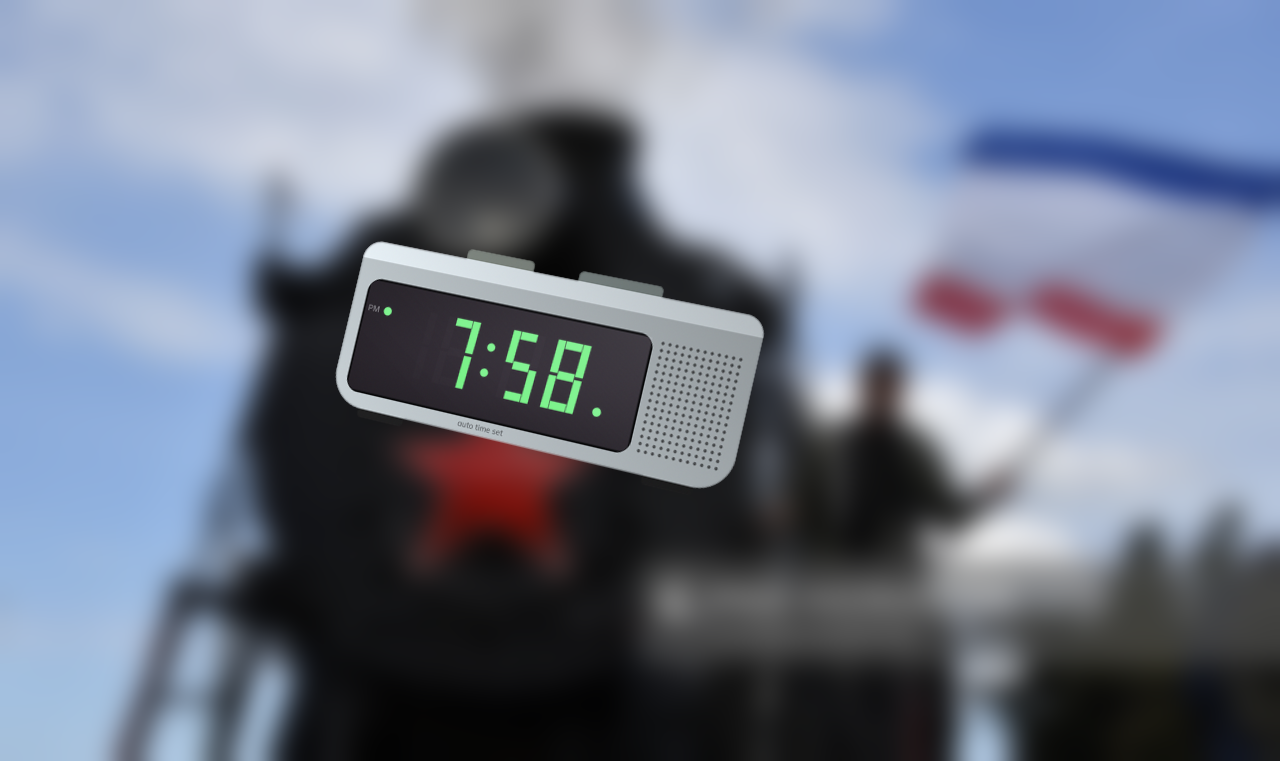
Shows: 7 h 58 min
